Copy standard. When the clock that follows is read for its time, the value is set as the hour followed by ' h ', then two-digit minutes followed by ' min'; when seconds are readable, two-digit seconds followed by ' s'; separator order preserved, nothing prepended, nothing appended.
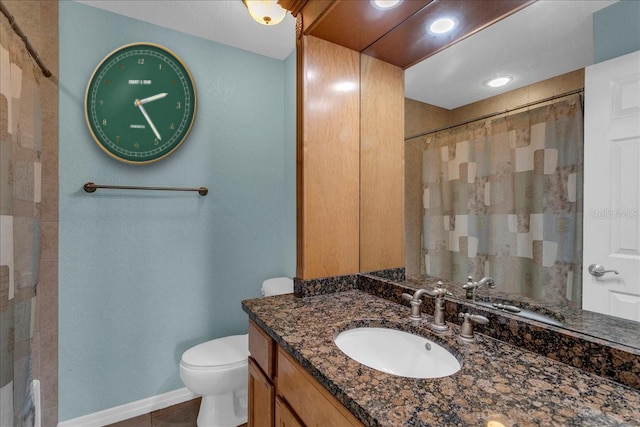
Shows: 2 h 24 min
